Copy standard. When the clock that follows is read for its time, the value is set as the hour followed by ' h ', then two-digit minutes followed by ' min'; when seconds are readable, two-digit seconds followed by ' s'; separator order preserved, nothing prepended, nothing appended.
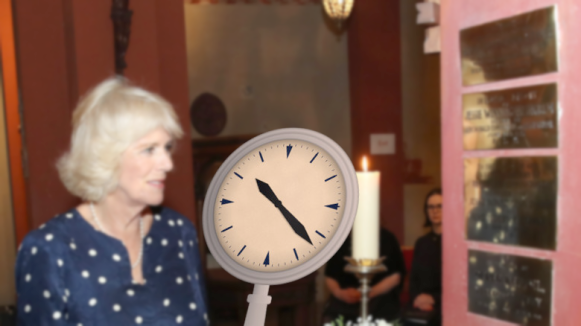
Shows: 10 h 22 min
